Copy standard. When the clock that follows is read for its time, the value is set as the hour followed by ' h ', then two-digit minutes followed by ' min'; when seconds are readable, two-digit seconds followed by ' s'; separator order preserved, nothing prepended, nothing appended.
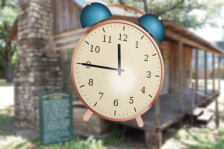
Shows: 11 h 45 min
